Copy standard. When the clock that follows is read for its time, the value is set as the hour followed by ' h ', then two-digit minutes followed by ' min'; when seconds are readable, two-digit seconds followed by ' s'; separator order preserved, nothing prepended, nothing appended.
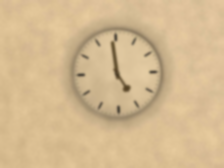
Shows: 4 h 59 min
